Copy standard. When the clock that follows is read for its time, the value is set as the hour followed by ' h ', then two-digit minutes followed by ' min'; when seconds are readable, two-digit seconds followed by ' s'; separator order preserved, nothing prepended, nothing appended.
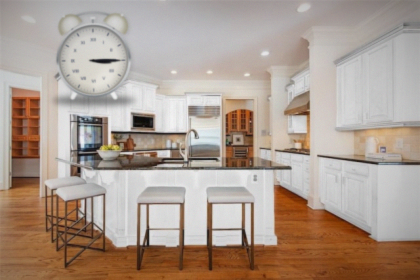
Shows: 3 h 15 min
